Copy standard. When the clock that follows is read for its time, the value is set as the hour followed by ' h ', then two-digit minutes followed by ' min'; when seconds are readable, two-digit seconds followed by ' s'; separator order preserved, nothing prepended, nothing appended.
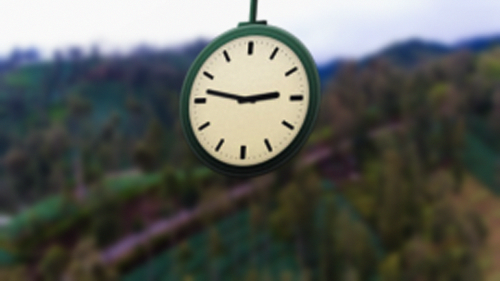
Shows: 2 h 47 min
